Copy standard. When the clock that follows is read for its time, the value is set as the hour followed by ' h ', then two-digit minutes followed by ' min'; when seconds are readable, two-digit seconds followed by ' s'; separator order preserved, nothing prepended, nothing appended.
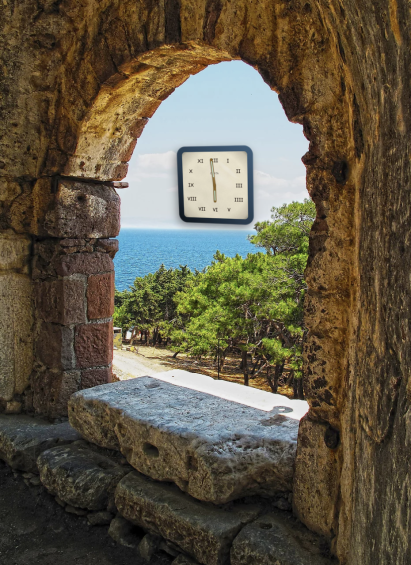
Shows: 5 h 59 min
